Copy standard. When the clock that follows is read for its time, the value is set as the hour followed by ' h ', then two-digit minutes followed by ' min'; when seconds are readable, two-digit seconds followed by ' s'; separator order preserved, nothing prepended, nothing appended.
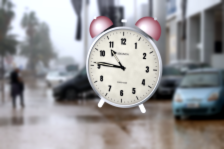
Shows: 10 h 46 min
